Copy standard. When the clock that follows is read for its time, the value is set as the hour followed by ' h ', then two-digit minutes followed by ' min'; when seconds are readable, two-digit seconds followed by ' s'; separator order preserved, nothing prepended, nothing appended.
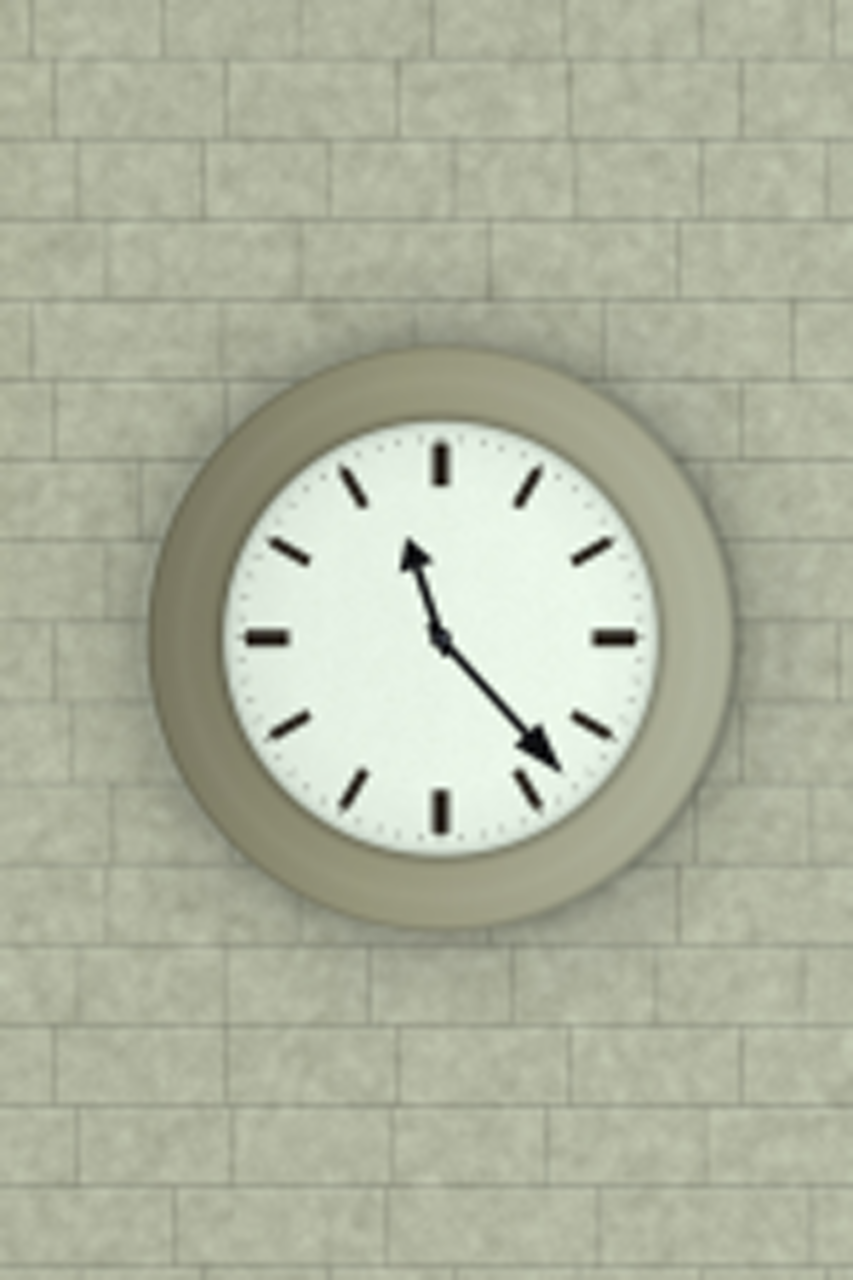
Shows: 11 h 23 min
